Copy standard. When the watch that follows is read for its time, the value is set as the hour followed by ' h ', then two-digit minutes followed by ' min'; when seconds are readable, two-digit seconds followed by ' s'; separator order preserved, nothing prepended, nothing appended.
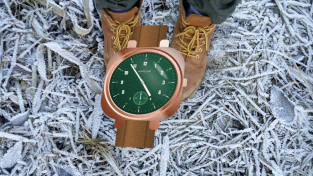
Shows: 4 h 54 min
